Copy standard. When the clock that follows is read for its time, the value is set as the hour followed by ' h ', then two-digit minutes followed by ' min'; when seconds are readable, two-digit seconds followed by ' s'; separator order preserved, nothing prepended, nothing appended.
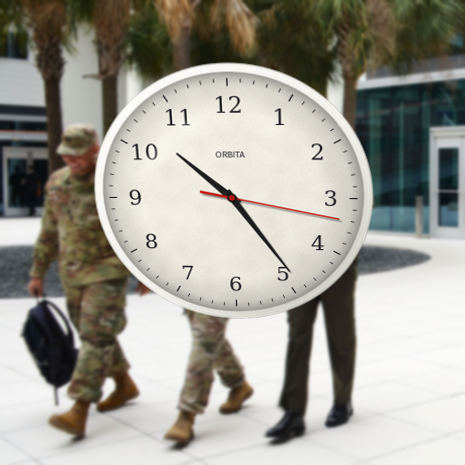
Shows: 10 h 24 min 17 s
